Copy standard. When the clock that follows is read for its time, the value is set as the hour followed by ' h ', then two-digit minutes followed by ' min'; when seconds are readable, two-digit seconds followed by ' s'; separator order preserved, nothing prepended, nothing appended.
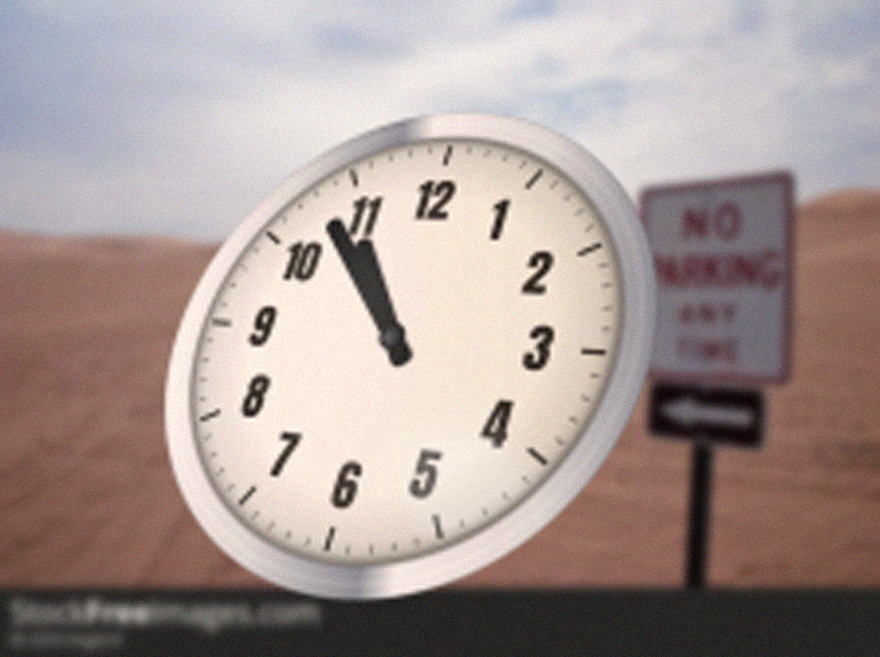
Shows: 10 h 53 min
